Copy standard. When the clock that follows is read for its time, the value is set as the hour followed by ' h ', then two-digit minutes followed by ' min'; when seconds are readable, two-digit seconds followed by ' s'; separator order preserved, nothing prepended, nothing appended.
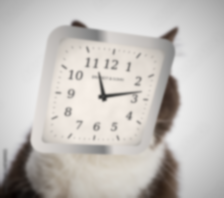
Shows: 11 h 13 min
